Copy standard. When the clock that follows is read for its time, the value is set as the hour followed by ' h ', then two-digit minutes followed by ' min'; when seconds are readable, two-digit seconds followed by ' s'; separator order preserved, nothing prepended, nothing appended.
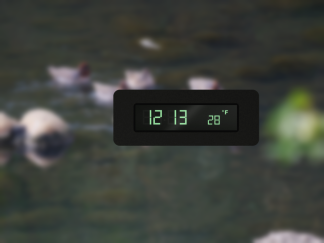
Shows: 12 h 13 min
